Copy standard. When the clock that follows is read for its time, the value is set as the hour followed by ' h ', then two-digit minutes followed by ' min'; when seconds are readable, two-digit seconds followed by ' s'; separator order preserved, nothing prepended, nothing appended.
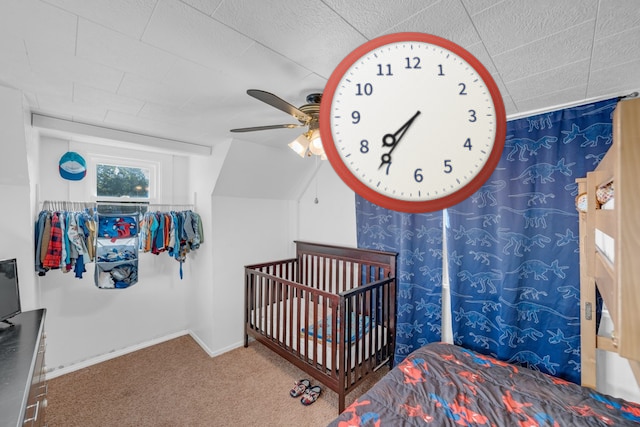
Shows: 7 h 36 min
